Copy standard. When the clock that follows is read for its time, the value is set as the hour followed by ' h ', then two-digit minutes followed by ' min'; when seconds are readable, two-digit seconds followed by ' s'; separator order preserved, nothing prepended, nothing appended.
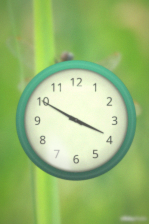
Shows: 3 h 50 min
